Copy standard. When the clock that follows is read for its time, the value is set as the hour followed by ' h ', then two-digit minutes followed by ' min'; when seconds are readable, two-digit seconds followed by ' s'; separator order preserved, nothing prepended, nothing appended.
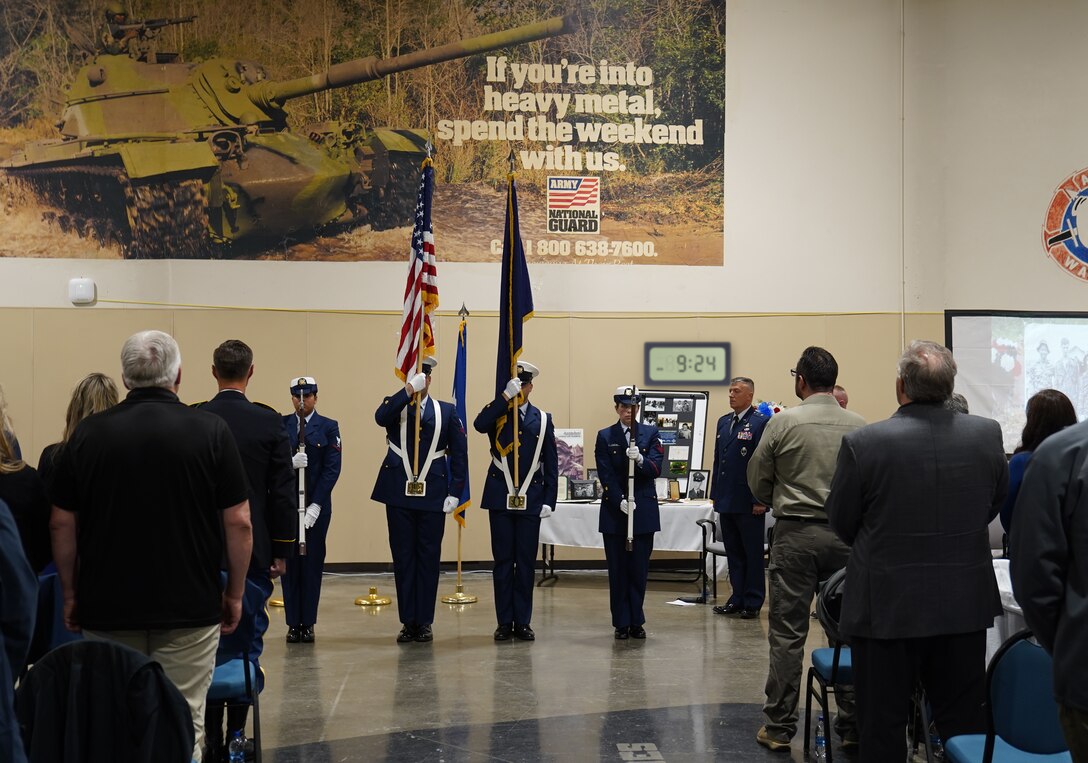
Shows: 9 h 24 min
